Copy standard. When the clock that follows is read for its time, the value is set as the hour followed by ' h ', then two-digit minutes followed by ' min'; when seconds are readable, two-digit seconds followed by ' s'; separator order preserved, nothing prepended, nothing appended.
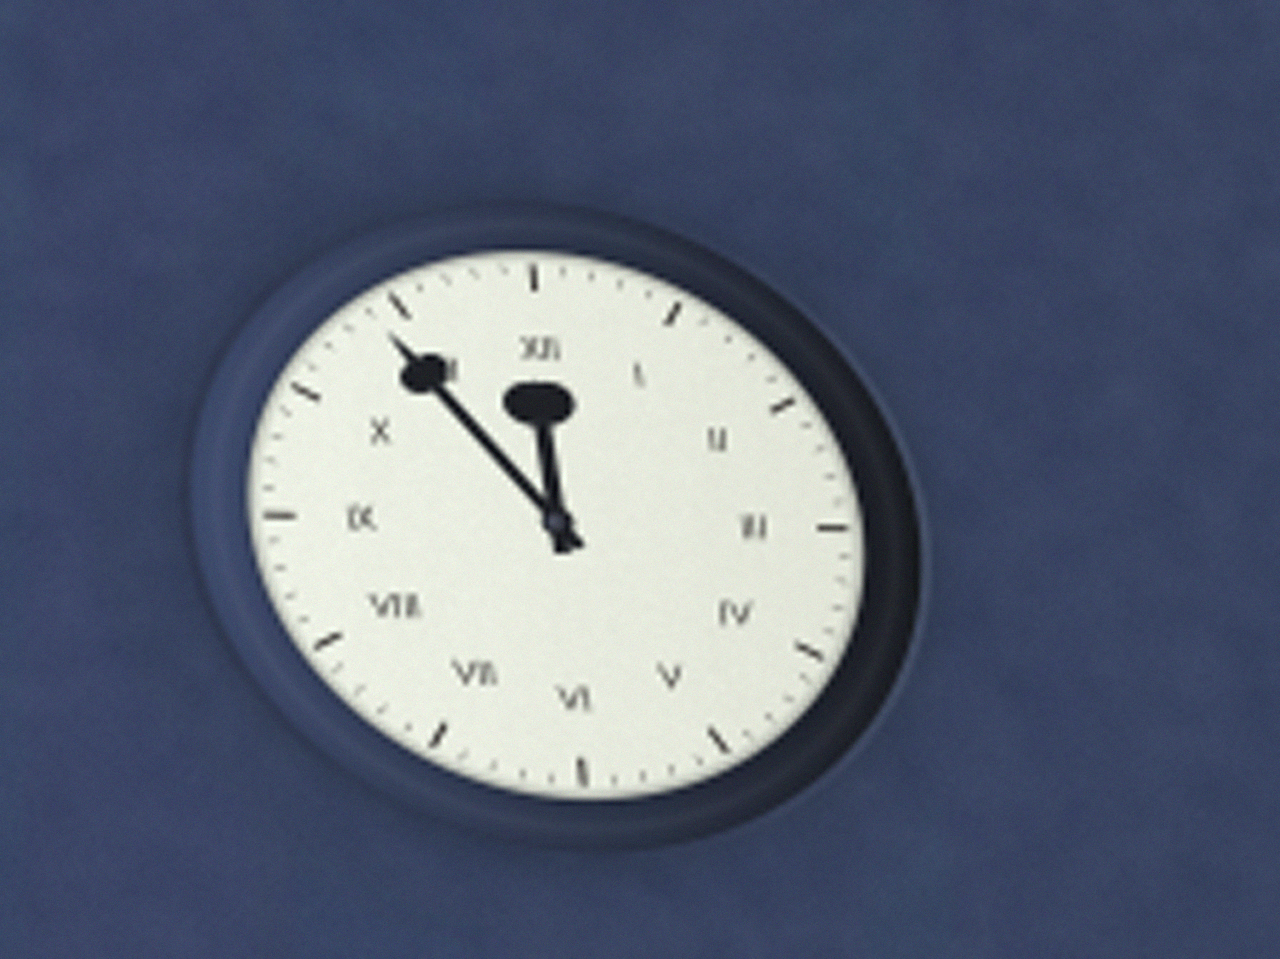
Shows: 11 h 54 min
